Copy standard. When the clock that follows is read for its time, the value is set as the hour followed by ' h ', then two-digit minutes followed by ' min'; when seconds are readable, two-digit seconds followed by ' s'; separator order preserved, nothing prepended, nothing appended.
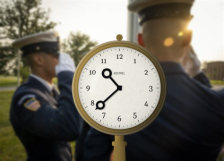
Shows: 10 h 38 min
